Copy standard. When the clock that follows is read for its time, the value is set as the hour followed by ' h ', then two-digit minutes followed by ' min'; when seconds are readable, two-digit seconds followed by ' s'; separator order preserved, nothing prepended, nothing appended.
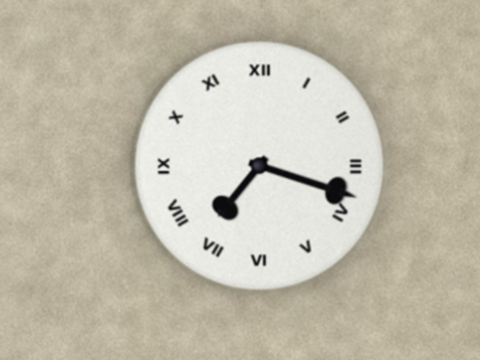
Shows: 7 h 18 min
